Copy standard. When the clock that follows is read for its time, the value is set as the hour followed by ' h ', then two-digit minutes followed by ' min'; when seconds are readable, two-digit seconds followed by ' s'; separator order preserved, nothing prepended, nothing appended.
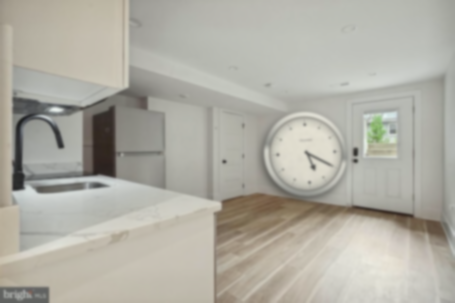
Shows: 5 h 20 min
